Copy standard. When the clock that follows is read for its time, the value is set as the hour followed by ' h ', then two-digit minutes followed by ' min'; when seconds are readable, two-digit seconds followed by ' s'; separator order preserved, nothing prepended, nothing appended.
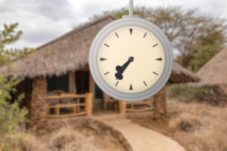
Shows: 7 h 36 min
